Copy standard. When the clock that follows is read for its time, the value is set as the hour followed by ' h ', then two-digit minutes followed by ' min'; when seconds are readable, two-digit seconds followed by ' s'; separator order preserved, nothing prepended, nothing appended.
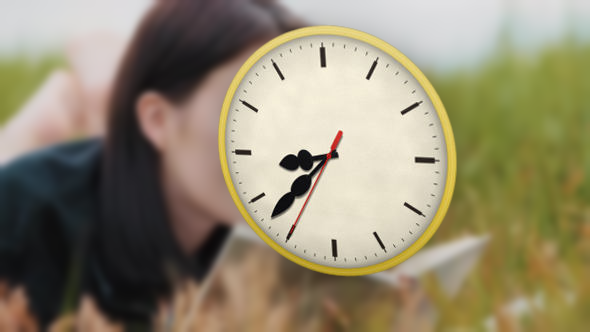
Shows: 8 h 37 min 35 s
